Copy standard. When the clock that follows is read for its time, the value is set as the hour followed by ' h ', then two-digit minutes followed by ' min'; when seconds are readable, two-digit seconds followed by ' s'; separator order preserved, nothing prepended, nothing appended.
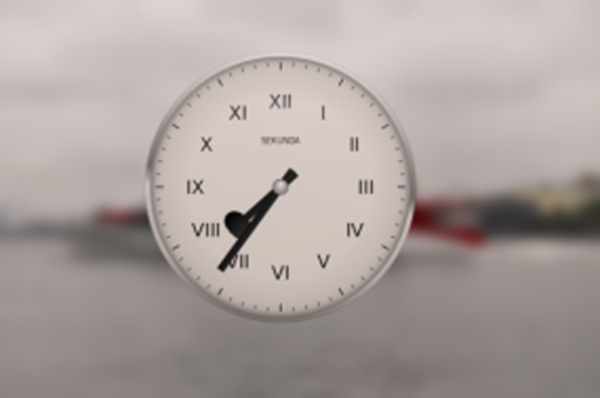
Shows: 7 h 36 min
